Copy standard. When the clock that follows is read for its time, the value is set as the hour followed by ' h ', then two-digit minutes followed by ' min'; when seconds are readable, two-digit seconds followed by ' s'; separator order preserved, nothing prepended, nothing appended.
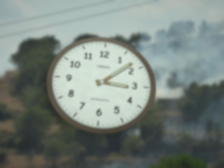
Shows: 3 h 08 min
